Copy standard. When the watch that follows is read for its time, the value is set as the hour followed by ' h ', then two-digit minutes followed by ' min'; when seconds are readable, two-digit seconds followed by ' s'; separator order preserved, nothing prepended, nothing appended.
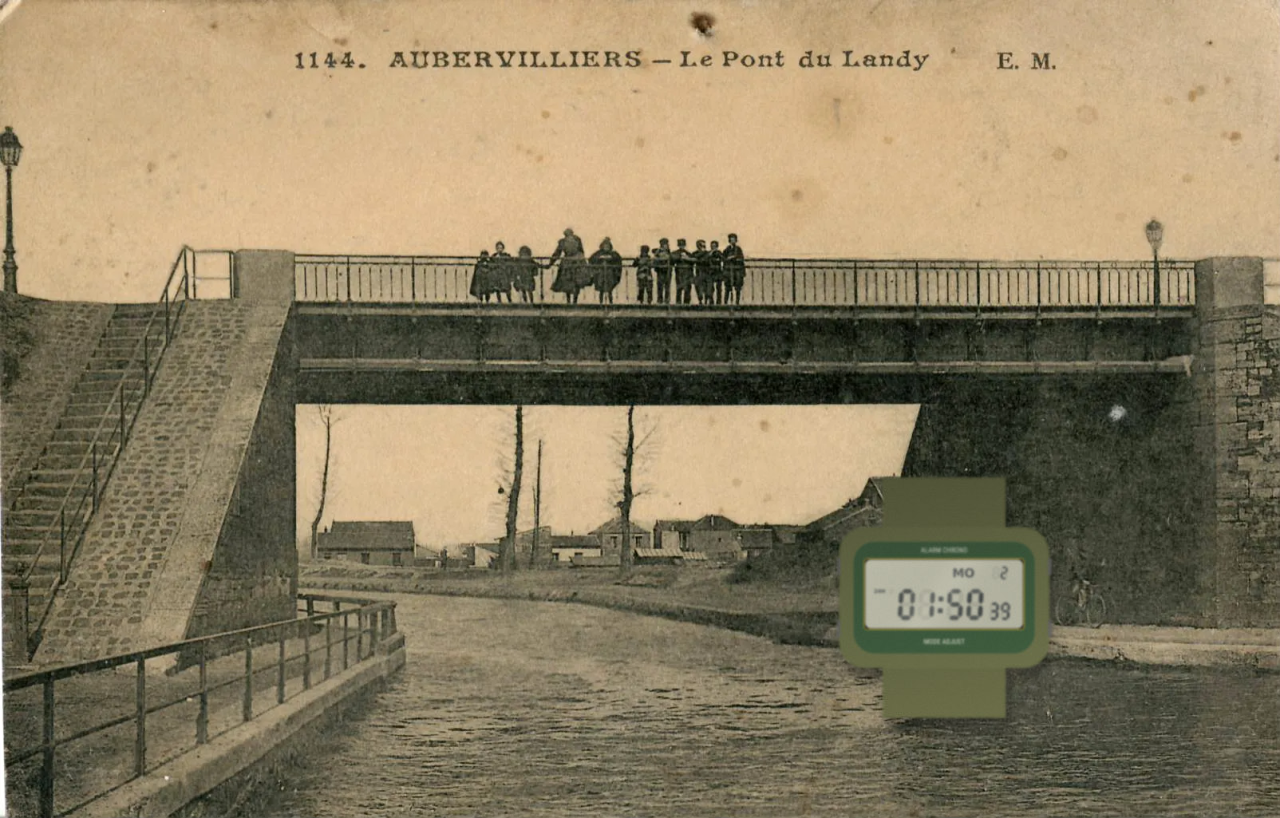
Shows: 1 h 50 min 39 s
